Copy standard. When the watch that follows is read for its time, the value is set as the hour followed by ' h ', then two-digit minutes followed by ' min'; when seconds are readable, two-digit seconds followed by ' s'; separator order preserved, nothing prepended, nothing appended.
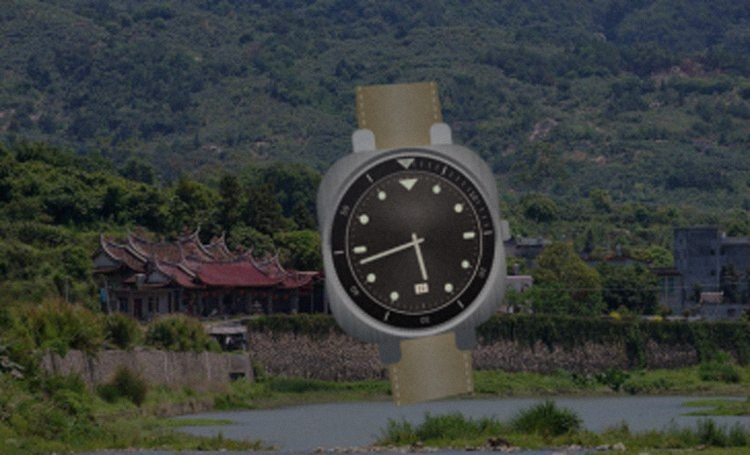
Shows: 5 h 43 min
